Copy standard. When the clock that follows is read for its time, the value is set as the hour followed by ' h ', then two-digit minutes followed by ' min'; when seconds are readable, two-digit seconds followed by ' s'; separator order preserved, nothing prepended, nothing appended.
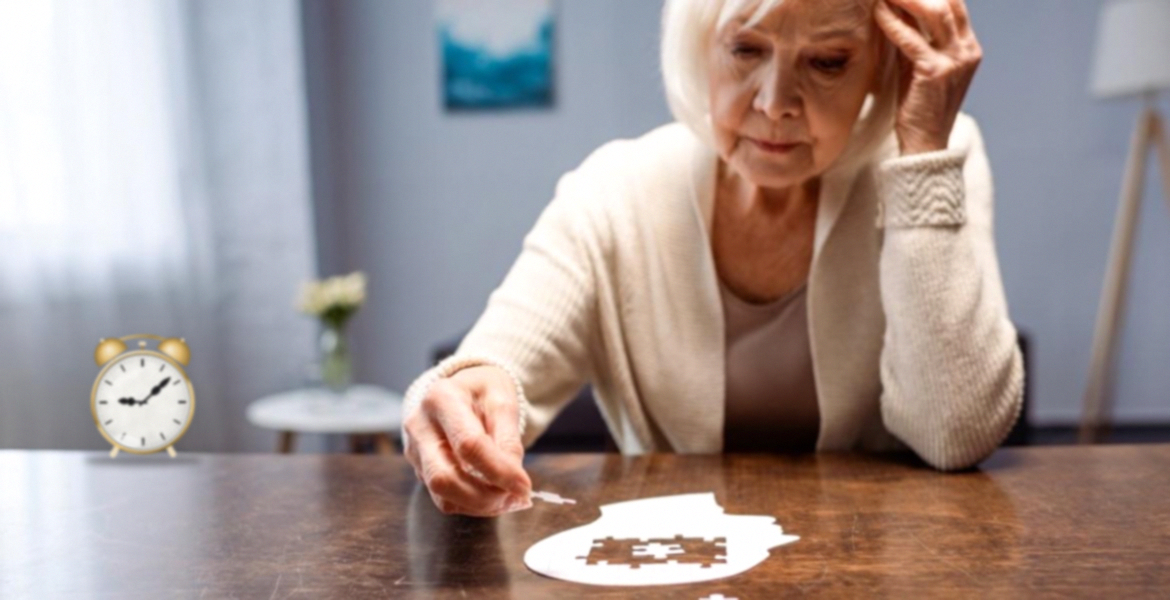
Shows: 9 h 08 min
